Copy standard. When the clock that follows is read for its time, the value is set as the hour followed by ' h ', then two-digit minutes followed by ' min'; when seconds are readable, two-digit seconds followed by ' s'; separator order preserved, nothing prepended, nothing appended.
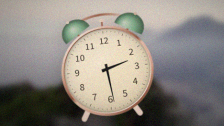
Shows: 2 h 29 min
